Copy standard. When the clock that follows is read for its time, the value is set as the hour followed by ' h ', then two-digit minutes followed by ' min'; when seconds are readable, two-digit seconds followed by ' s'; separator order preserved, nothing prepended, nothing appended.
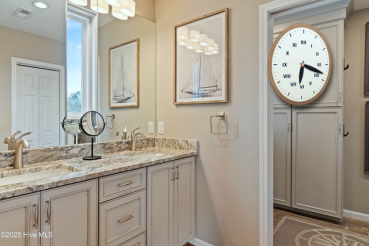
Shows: 6 h 18 min
